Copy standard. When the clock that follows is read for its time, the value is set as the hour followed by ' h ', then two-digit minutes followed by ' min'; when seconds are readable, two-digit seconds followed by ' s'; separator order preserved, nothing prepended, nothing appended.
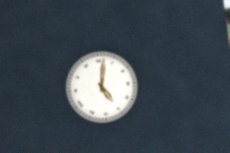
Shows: 5 h 02 min
